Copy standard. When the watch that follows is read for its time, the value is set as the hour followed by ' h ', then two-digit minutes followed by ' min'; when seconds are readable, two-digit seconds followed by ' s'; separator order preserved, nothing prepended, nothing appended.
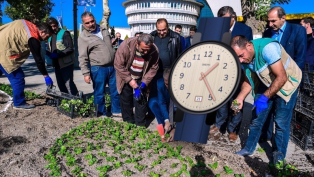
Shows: 1 h 24 min
